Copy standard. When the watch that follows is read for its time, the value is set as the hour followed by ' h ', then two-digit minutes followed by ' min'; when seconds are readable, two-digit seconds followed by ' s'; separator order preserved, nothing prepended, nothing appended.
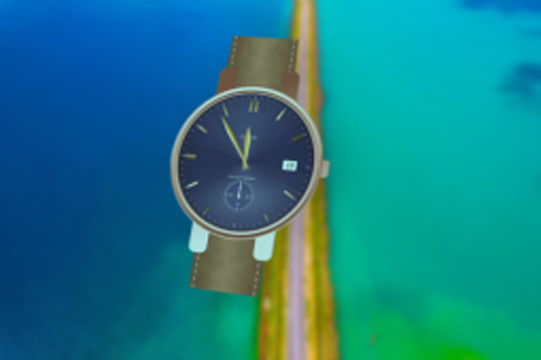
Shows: 11 h 54 min
